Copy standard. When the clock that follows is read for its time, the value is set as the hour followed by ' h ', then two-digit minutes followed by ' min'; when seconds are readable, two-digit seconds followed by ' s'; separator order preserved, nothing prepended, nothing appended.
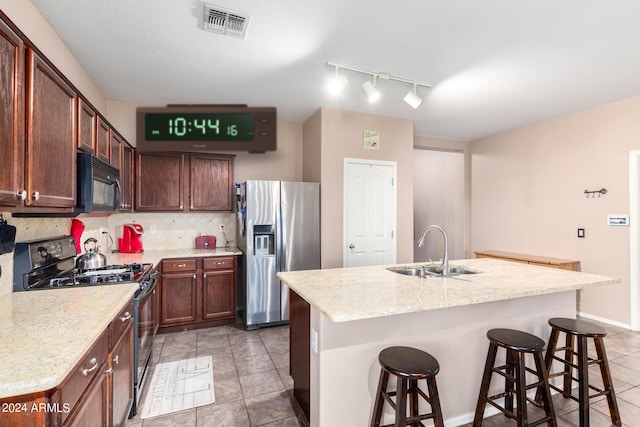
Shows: 10 h 44 min 16 s
